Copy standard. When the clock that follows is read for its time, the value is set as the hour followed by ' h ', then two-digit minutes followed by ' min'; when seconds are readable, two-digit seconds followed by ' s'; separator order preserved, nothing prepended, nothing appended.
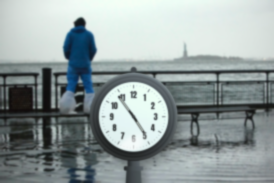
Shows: 4 h 54 min
